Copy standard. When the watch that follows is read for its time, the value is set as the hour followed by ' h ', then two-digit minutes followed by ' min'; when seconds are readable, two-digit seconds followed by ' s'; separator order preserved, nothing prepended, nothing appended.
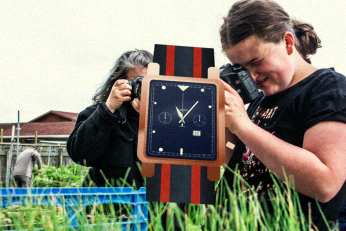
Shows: 11 h 06 min
